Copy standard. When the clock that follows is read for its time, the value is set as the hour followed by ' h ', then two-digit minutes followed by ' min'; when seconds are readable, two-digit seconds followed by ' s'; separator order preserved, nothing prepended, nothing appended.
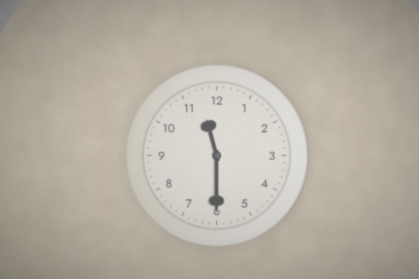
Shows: 11 h 30 min
